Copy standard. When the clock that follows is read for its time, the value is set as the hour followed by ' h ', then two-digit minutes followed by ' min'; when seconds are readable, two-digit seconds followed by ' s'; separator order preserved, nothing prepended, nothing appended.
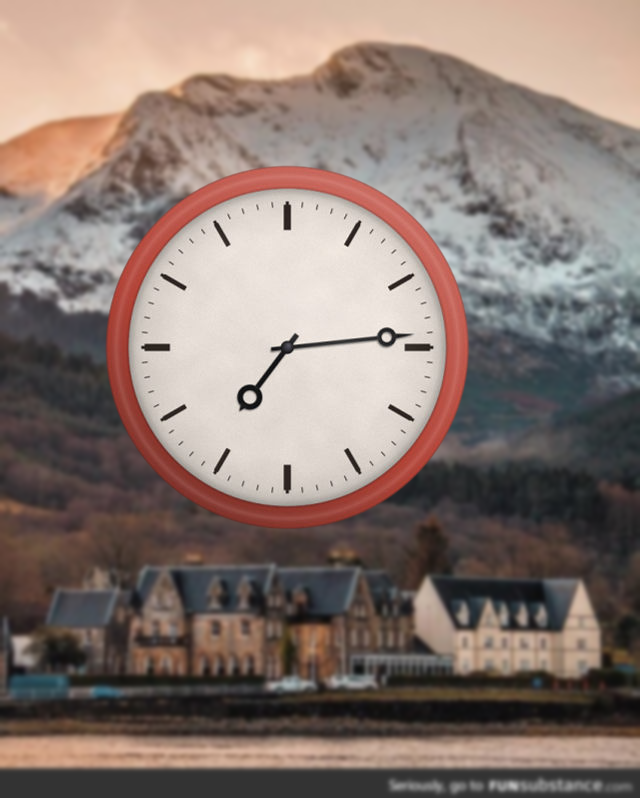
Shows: 7 h 14 min
